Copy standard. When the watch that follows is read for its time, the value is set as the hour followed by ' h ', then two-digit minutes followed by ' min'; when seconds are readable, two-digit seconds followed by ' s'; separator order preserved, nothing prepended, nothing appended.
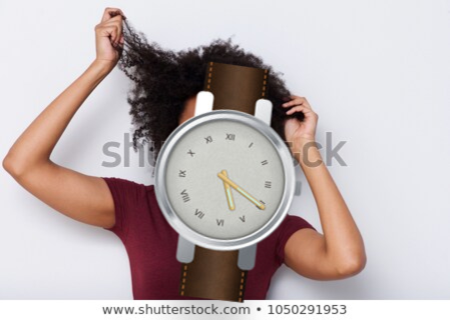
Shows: 5 h 20 min
